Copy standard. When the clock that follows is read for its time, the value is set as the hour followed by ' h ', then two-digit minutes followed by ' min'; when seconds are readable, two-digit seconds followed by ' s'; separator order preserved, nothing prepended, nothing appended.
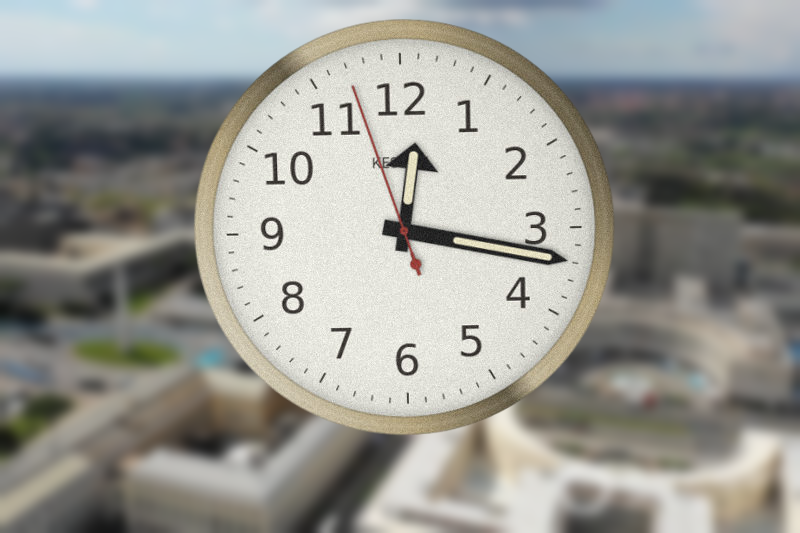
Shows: 12 h 16 min 57 s
